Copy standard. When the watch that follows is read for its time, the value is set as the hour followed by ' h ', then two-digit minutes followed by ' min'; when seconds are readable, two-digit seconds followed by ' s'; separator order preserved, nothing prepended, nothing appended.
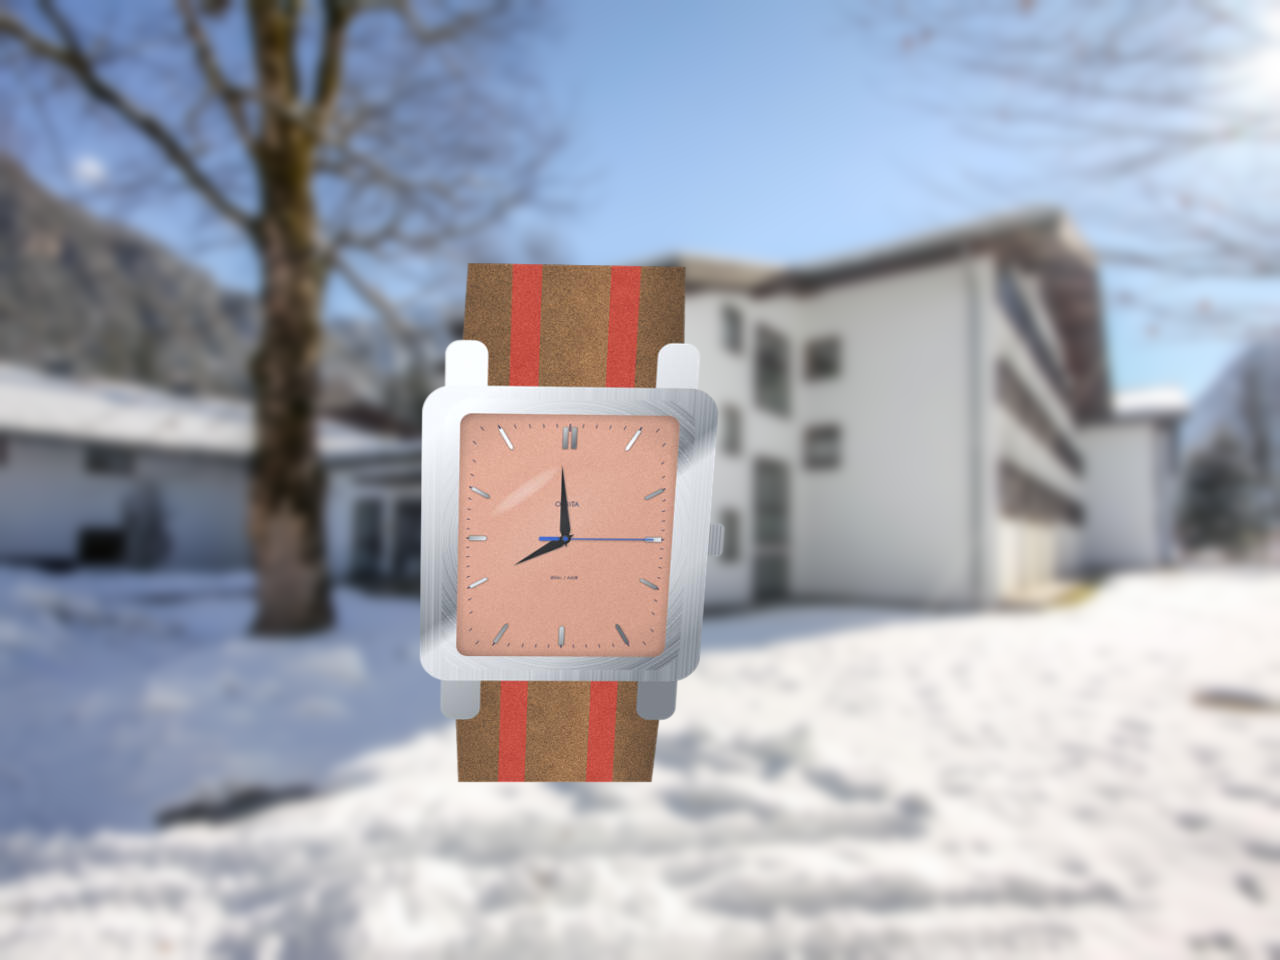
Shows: 7 h 59 min 15 s
